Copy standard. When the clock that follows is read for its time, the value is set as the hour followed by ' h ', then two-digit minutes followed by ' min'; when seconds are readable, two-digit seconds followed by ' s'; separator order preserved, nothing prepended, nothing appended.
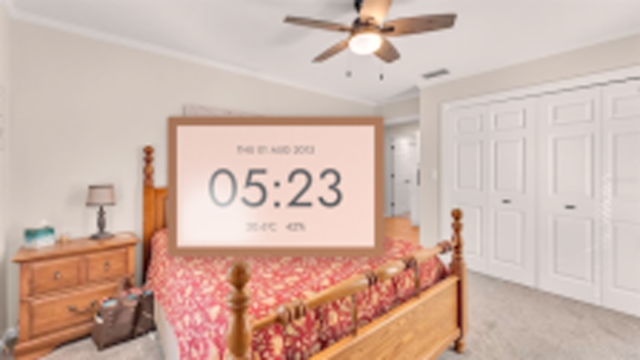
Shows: 5 h 23 min
